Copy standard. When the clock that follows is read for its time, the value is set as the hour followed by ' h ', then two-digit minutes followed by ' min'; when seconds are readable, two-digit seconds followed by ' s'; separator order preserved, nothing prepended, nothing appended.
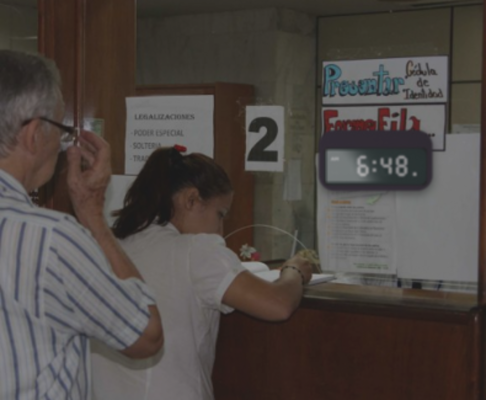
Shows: 6 h 48 min
